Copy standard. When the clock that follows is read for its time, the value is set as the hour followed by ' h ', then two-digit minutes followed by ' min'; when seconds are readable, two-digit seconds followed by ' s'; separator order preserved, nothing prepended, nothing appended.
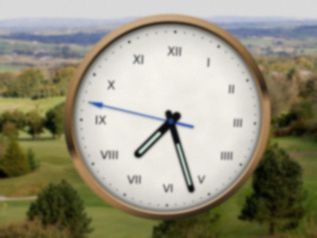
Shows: 7 h 26 min 47 s
